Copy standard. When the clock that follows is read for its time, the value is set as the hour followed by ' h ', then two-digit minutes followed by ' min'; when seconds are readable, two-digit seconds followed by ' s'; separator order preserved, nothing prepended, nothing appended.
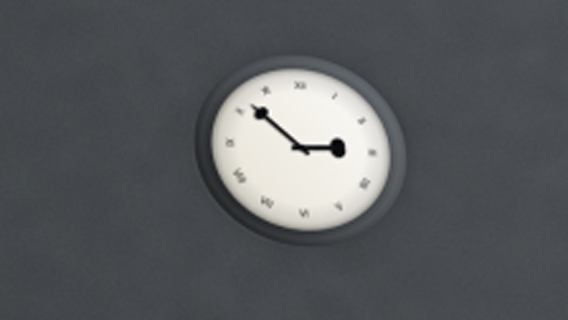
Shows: 2 h 52 min
